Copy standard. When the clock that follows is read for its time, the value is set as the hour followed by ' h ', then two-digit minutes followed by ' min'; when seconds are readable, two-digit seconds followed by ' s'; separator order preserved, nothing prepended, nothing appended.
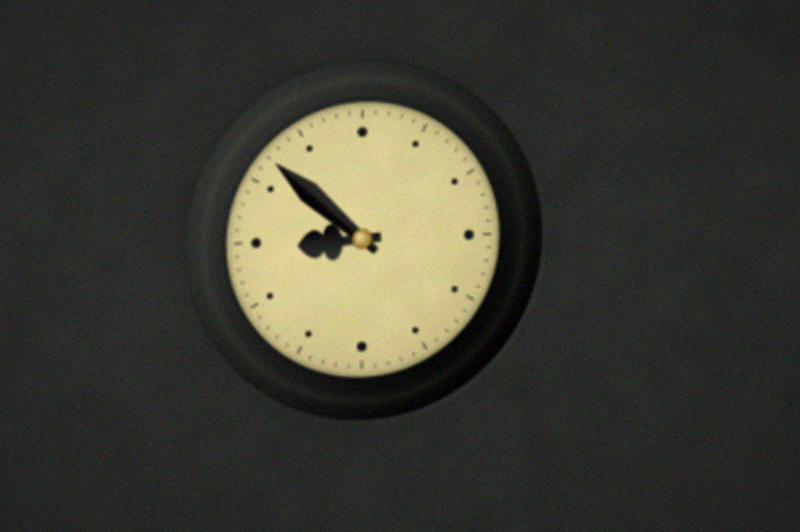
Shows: 8 h 52 min
